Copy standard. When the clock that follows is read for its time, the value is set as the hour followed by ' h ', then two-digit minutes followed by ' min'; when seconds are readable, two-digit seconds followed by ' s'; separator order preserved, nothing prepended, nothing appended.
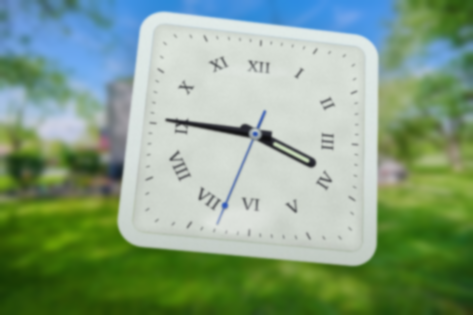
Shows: 3 h 45 min 33 s
